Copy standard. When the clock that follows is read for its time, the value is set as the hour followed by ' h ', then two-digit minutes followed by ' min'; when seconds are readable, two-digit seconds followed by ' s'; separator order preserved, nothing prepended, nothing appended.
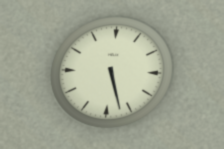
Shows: 5 h 27 min
